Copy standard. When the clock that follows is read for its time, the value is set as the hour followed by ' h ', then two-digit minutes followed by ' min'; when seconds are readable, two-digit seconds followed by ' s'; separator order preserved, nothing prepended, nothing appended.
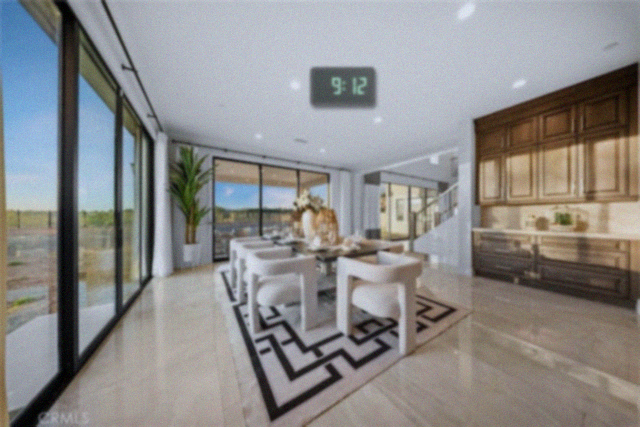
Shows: 9 h 12 min
